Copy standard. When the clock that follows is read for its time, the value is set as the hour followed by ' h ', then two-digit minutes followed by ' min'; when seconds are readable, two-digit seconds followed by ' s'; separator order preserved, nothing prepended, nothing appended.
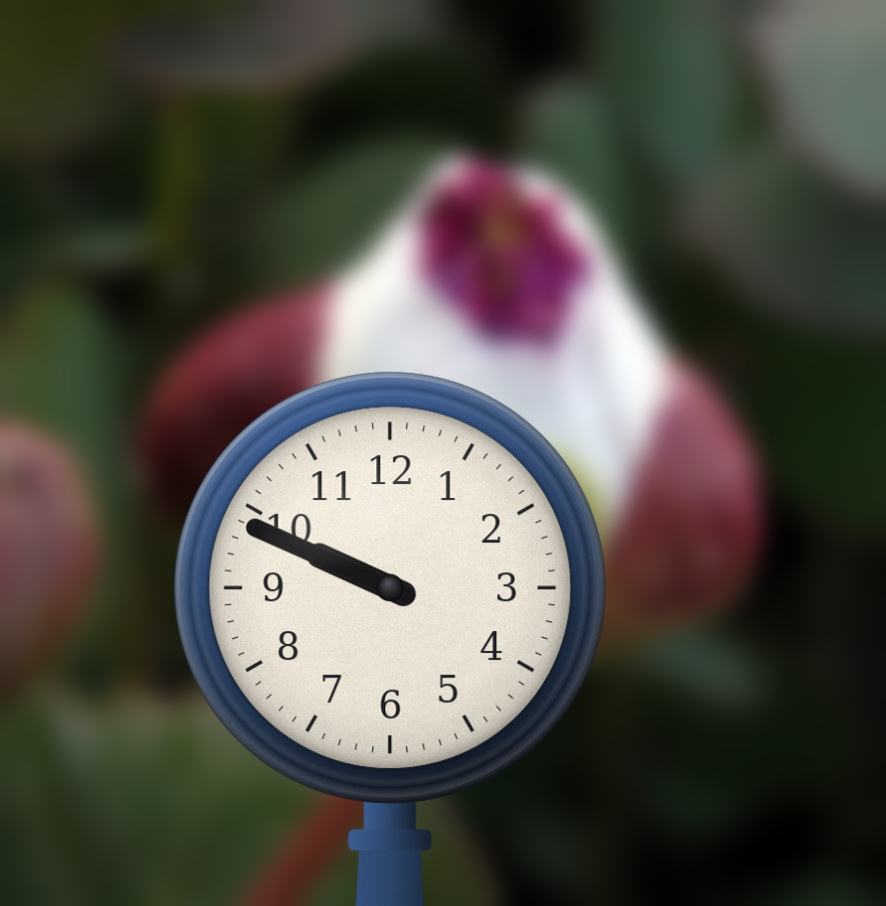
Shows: 9 h 49 min
